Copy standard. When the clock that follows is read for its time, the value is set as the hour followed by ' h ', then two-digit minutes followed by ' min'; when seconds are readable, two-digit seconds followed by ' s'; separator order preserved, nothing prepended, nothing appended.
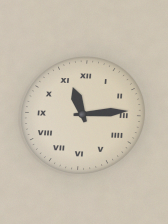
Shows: 11 h 14 min
